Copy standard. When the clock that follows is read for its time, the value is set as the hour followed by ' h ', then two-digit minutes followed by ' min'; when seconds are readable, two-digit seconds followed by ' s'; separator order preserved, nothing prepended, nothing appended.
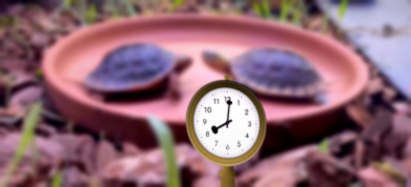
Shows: 8 h 01 min
